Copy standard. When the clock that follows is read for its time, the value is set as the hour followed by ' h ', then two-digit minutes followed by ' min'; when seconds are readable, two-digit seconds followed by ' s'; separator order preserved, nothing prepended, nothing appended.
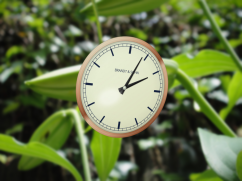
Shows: 2 h 04 min
